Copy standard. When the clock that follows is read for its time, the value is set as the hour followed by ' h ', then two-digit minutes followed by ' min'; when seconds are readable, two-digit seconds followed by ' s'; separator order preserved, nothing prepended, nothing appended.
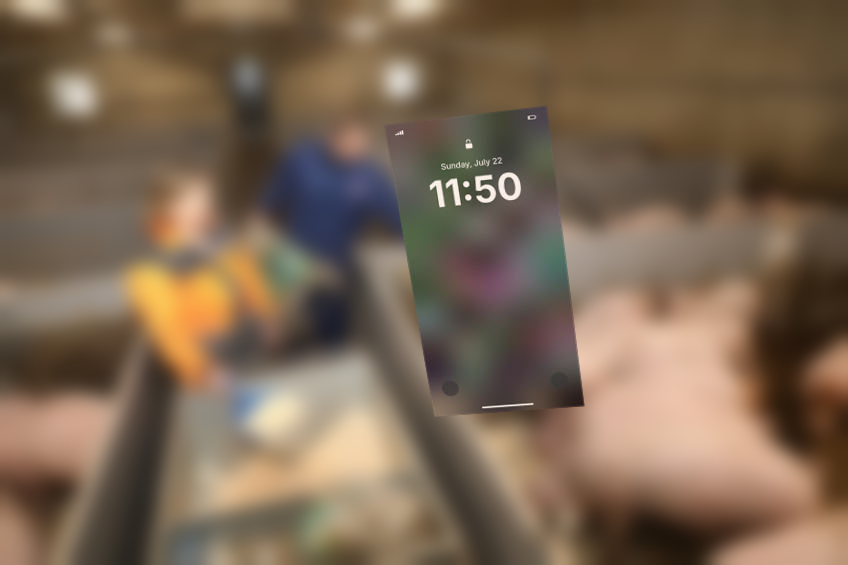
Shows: 11 h 50 min
